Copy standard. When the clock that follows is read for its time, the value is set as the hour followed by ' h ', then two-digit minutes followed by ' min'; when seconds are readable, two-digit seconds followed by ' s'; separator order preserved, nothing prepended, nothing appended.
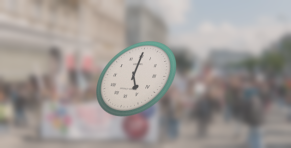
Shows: 5 h 00 min
